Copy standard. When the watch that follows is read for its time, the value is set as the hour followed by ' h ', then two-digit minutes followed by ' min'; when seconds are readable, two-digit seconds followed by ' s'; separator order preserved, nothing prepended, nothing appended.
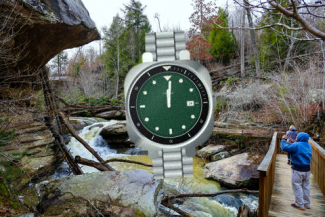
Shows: 12 h 01 min
